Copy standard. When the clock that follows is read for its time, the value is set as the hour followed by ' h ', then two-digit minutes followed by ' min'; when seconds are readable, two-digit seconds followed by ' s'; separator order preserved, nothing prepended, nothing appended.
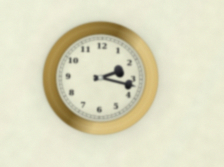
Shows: 2 h 17 min
